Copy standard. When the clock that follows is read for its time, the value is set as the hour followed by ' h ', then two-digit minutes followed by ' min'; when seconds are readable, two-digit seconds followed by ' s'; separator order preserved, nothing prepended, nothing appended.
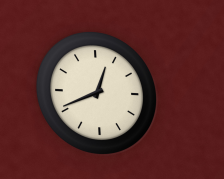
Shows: 12 h 41 min
